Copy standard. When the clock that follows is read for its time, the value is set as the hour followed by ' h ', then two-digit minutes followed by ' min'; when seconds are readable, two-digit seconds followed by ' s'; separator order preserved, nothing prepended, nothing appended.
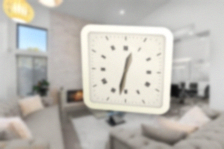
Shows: 12 h 32 min
